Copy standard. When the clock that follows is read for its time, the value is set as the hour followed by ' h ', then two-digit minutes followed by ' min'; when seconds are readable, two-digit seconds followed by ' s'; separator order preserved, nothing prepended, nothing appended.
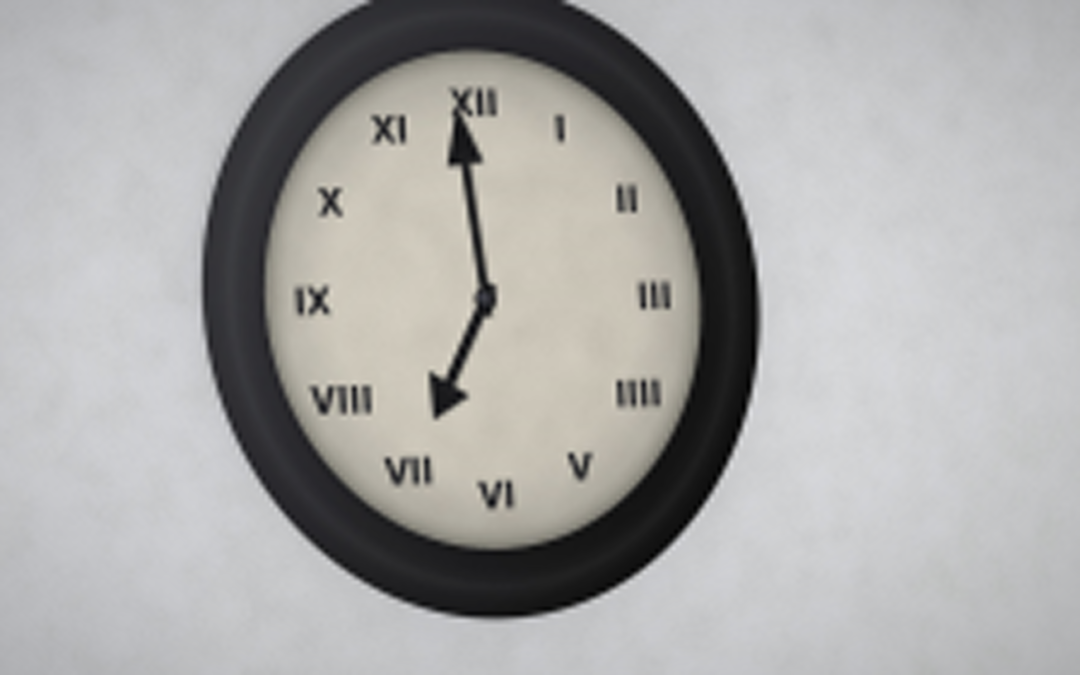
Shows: 6 h 59 min
